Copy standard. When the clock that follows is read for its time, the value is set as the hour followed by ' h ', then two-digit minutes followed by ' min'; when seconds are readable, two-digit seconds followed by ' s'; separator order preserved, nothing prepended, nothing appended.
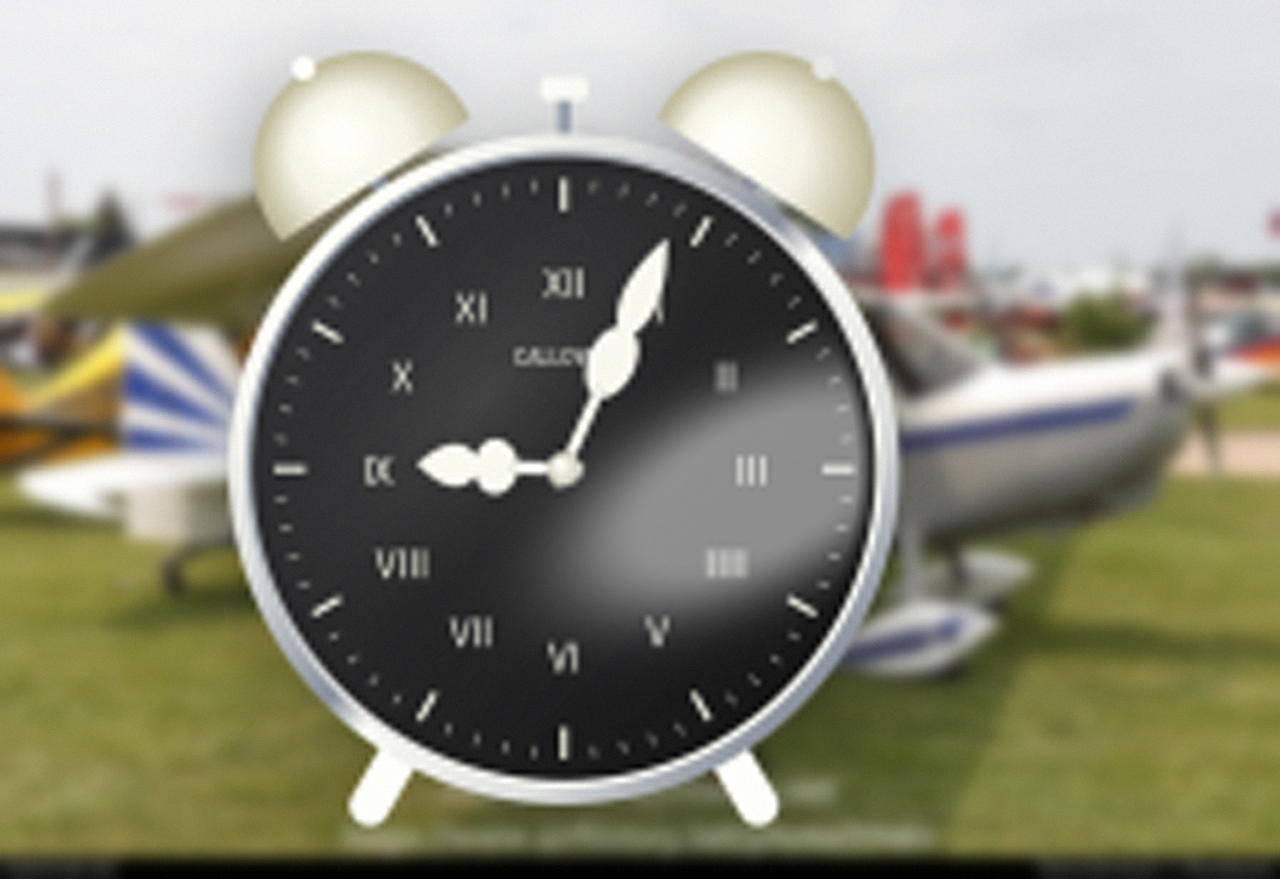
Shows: 9 h 04 min
